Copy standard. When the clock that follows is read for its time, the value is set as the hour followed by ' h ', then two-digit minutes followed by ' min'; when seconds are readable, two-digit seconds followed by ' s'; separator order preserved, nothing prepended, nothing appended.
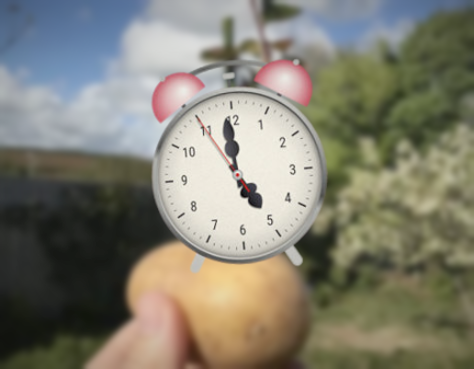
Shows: 4 h 58 min 55 s
